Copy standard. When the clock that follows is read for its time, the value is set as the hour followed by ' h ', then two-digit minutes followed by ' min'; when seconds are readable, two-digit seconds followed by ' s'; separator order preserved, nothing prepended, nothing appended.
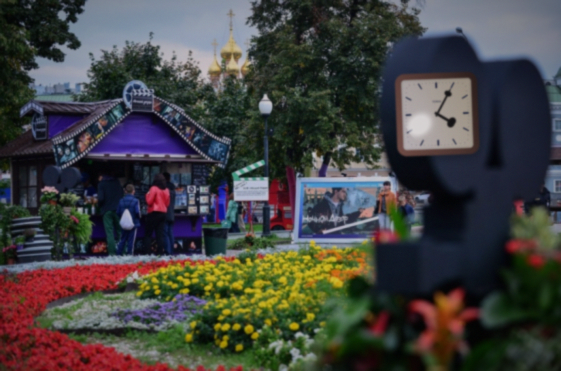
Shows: 4 h 05 min
